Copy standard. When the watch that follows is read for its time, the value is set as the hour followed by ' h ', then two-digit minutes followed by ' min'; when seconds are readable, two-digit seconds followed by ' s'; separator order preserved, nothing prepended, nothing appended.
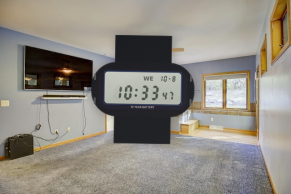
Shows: 10 h 33 min 47 s
